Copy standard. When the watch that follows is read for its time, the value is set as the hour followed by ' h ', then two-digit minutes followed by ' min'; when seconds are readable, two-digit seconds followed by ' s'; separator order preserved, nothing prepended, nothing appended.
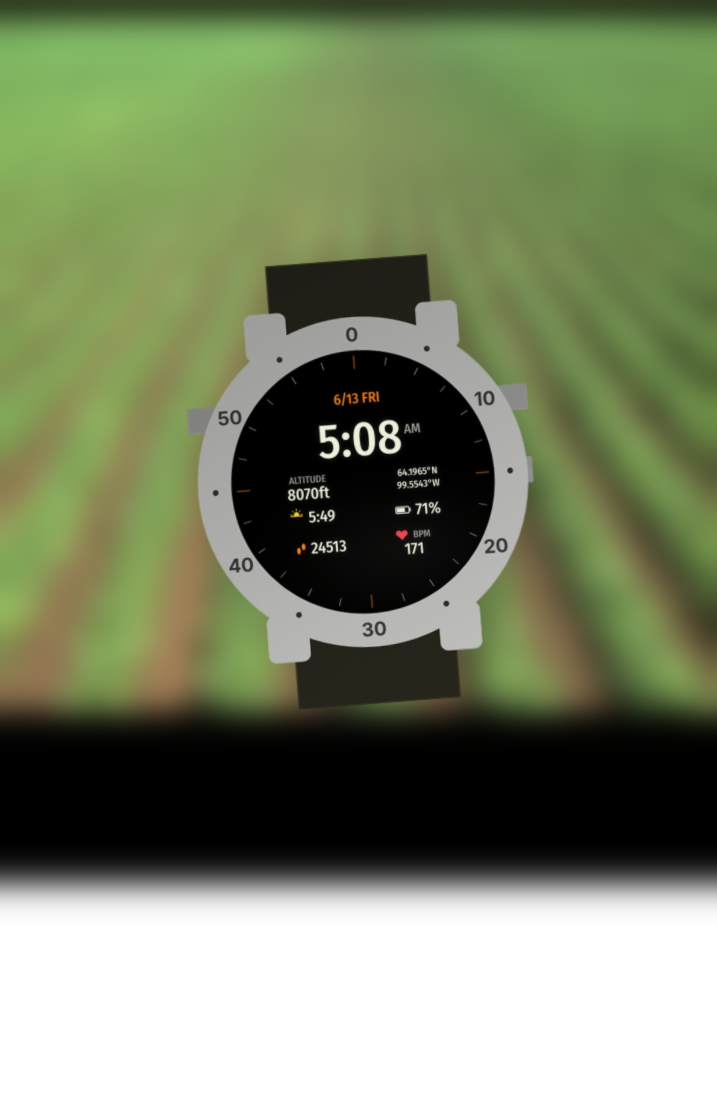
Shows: 5 h 08 min
